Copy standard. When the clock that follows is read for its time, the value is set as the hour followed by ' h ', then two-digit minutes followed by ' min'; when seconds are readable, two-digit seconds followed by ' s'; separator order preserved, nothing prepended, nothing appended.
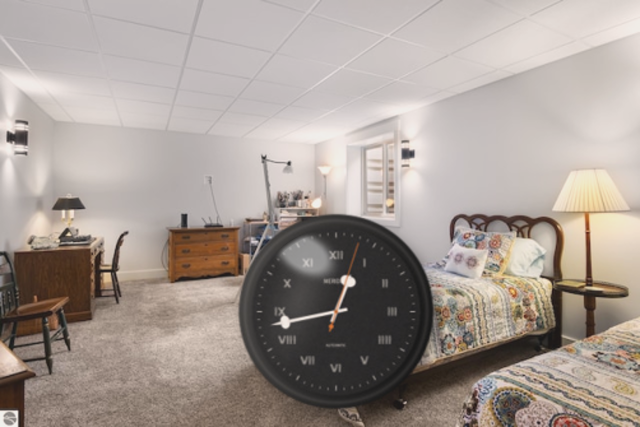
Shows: 12 h 43 min 03 s
